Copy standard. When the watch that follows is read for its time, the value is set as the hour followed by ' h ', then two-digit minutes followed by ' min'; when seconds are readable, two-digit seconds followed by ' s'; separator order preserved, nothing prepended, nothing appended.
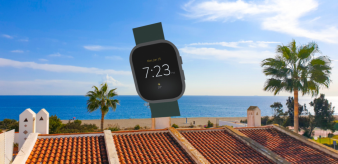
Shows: 7 h 23 min
